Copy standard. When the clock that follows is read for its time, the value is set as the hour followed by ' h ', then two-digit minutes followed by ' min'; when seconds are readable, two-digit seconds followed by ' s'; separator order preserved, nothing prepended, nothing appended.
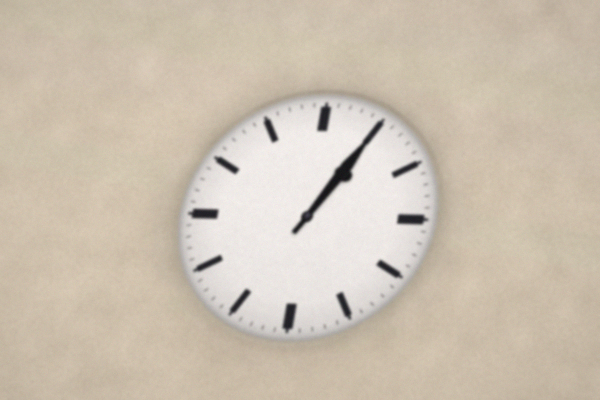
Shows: 1 h 05 min
